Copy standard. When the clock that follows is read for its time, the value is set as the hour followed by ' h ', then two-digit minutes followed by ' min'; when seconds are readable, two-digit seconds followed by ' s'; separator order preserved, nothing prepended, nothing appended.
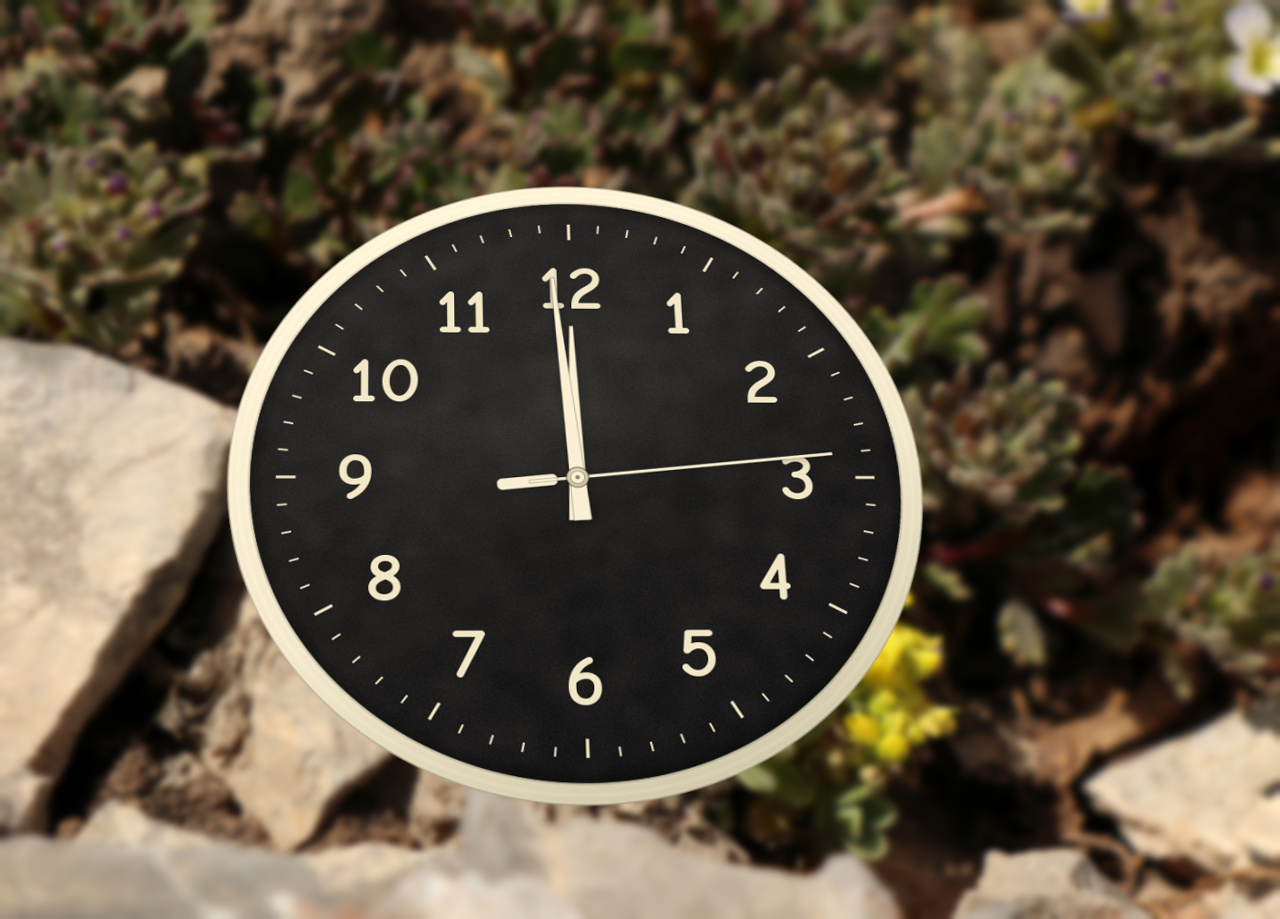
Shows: 11 h 59 min 14 s
